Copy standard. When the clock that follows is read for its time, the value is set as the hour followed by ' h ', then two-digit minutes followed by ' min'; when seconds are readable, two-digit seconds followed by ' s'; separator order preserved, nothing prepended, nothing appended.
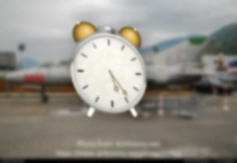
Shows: 5 h 24 min
